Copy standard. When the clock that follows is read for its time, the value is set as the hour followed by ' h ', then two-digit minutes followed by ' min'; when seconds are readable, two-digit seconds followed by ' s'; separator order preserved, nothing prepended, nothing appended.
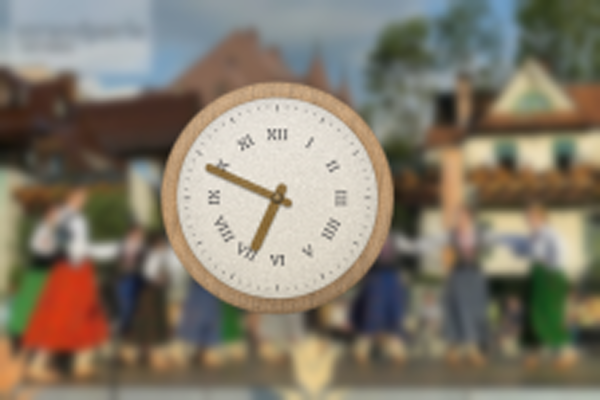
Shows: 6 h 49 min
